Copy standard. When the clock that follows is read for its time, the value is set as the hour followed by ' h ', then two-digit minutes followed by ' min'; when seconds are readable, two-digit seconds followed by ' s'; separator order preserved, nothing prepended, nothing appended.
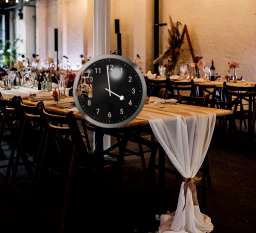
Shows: 3 h 59 min
